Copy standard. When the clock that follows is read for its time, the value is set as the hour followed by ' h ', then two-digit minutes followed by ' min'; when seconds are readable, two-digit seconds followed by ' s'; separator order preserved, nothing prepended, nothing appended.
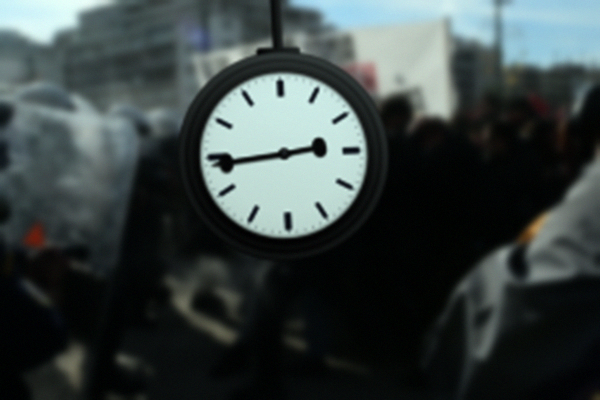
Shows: 2 h 44 min
